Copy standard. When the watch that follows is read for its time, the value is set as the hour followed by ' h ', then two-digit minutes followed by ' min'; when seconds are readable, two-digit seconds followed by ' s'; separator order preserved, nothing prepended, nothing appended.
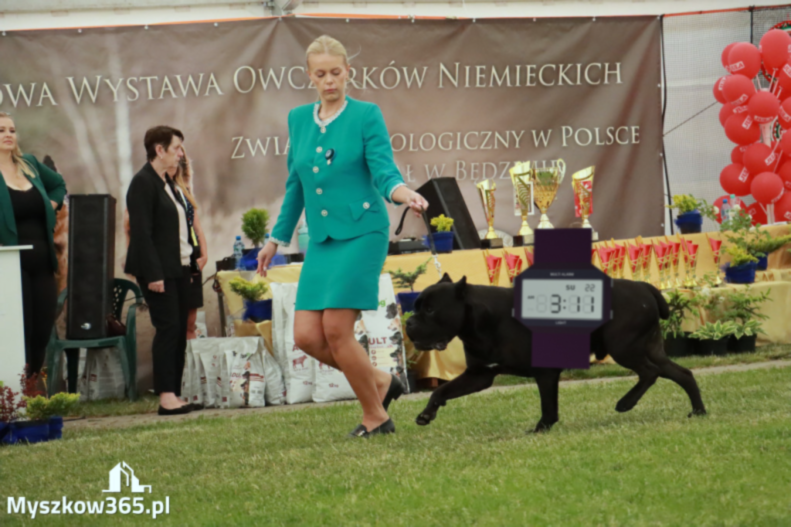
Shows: 3 h 11 min
